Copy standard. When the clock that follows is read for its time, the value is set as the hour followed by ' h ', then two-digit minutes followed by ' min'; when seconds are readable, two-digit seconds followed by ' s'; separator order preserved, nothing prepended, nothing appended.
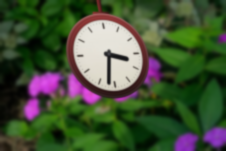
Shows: 3 h 32 min
